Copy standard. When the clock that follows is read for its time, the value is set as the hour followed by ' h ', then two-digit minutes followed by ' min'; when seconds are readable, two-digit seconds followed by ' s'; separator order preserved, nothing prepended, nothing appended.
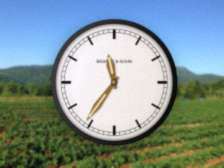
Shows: 11 h 36 min
